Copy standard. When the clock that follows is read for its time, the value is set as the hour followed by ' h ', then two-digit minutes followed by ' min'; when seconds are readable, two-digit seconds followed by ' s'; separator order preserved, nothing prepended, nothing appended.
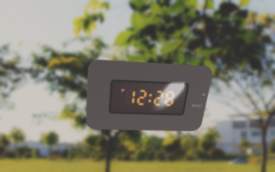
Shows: 12 h 28 min
